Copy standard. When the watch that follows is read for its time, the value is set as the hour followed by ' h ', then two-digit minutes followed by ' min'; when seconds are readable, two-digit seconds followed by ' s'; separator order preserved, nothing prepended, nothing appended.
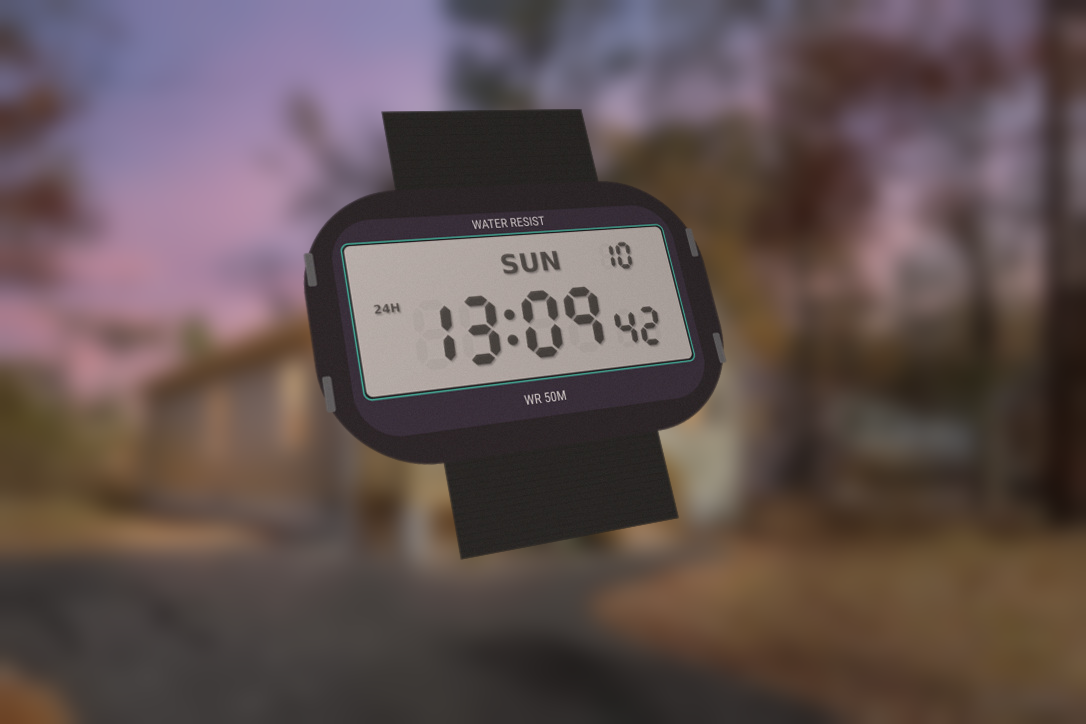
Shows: 13 h 09 min 42 s
